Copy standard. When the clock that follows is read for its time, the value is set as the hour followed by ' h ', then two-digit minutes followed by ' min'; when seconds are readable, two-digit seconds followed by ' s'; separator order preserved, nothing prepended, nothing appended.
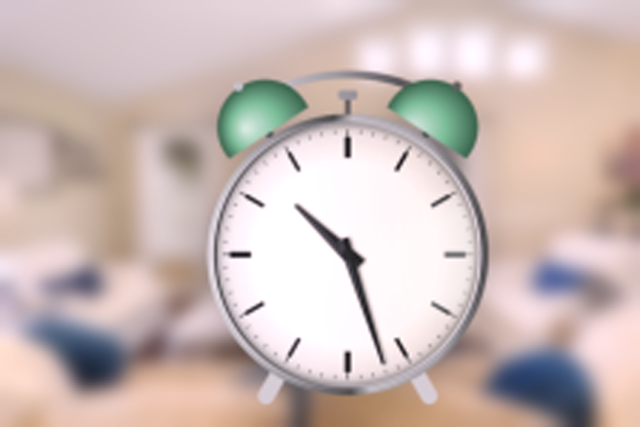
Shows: 10 h 27 min
